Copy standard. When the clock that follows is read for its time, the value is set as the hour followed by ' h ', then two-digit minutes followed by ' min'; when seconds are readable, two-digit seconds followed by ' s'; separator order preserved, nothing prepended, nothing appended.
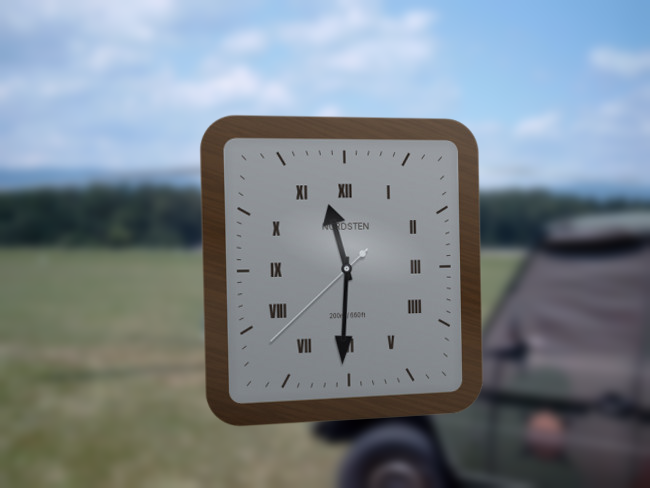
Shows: 11 h 30 min 38 s
